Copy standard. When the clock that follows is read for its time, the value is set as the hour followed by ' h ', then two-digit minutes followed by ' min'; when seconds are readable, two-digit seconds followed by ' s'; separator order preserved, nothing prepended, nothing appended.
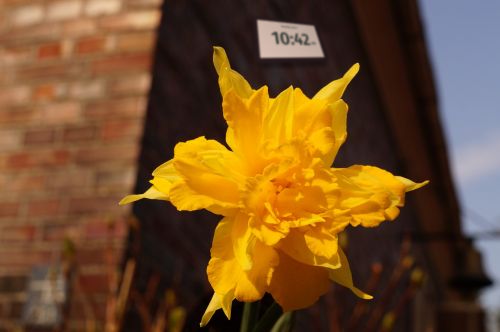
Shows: 10 h 42 min
